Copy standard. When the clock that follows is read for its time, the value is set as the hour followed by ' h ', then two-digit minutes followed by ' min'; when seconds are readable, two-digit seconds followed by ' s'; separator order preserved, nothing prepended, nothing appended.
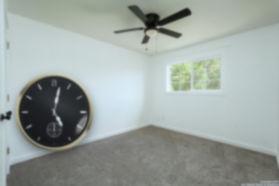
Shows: 5 h 02 min
